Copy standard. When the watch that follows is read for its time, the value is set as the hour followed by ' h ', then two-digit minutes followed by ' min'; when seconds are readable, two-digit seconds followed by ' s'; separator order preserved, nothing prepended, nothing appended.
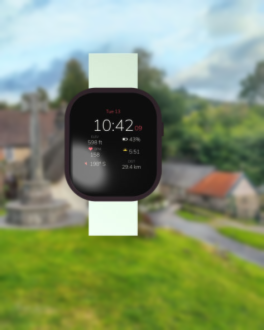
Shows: 10 h 42 min
